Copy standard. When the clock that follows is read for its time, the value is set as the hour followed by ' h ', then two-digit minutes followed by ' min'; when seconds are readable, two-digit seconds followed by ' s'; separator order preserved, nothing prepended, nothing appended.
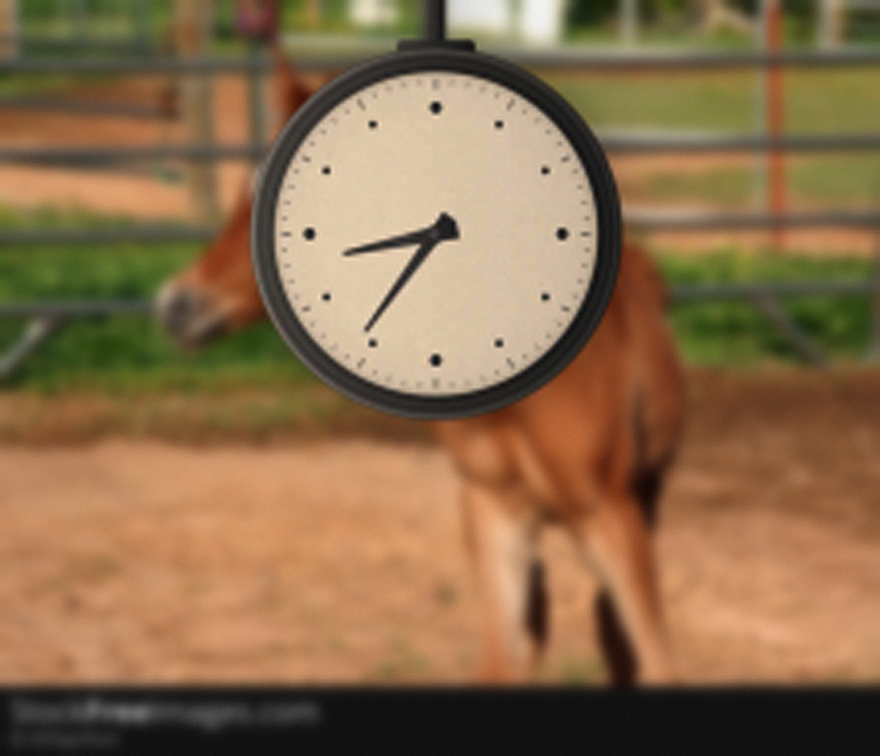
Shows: 8 h 36 min
